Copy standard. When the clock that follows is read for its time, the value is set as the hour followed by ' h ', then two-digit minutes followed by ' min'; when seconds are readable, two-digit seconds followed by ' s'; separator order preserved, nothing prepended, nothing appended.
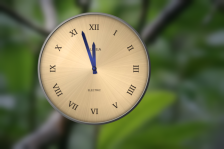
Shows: 11 h 57 min
